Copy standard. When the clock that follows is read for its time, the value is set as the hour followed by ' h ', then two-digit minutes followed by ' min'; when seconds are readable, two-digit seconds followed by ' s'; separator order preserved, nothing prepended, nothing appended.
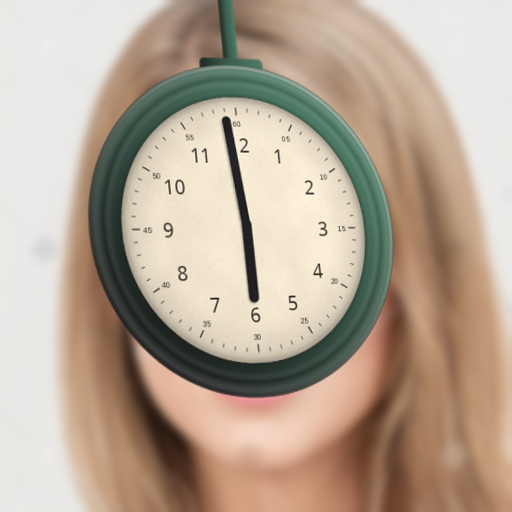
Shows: 5 h 59 min
